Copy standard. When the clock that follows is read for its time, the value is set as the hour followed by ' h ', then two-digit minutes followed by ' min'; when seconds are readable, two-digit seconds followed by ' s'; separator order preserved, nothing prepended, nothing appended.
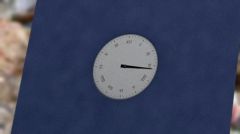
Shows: 3 h 16 min
